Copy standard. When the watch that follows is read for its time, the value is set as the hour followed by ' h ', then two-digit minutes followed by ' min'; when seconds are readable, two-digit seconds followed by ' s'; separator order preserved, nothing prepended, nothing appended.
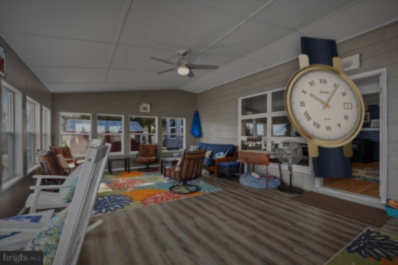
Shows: 10 h 06 min
